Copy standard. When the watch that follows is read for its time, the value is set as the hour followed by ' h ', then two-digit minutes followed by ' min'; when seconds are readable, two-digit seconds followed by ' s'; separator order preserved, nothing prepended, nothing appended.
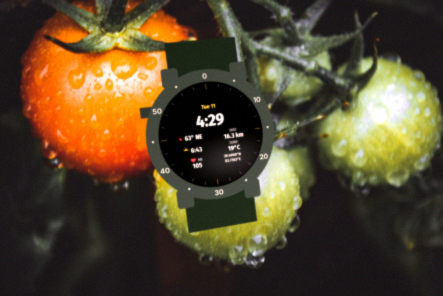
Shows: 4 h 29 min
